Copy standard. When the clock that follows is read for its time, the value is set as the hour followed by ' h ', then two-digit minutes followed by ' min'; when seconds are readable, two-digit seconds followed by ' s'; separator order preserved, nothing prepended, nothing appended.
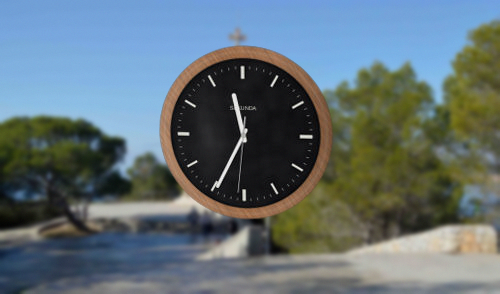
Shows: 11 h 34 min 31 s
